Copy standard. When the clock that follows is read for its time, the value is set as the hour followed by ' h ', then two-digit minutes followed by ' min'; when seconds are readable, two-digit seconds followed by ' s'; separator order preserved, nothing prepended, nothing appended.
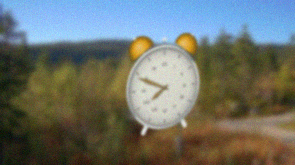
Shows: 7 h 49 min
